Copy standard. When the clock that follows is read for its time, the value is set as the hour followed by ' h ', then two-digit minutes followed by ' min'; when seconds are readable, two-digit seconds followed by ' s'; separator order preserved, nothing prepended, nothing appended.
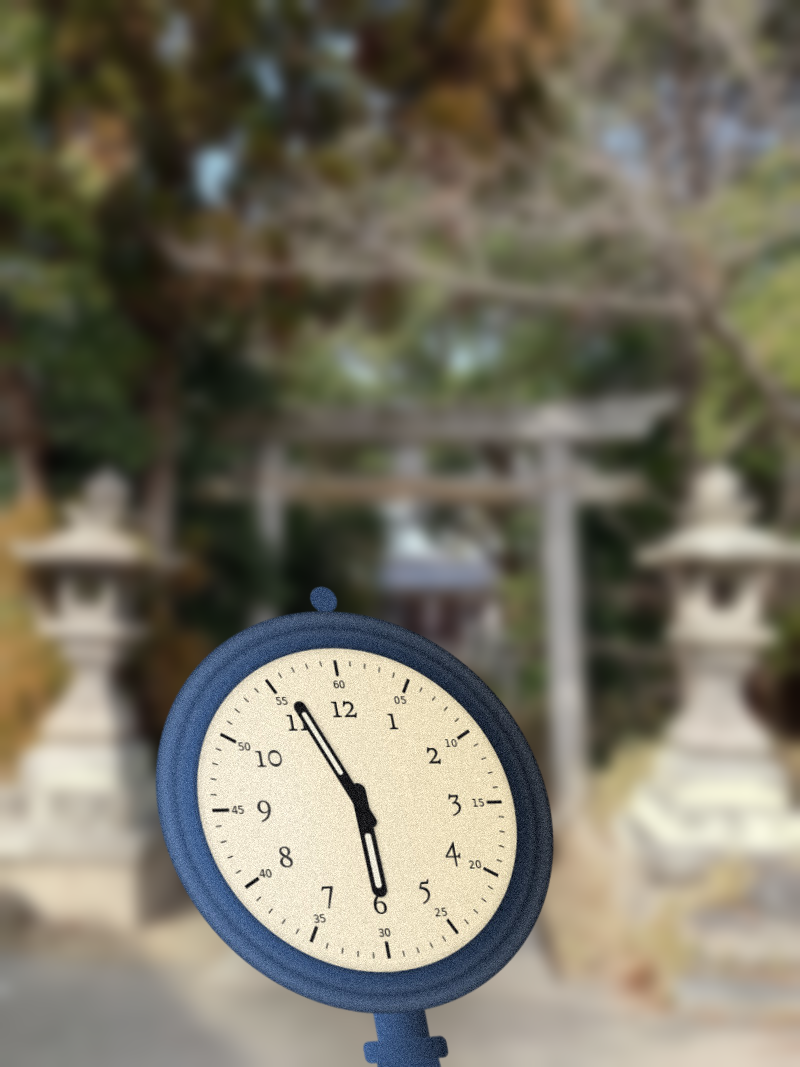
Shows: 5 h 56 min
